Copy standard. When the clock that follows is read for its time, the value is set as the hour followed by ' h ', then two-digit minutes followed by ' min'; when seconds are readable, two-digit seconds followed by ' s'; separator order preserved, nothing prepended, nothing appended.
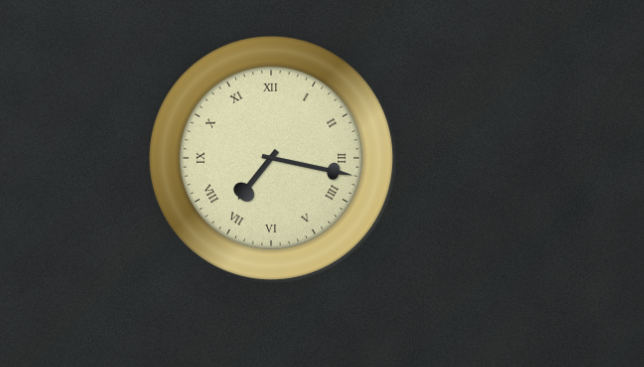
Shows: 7 h 17 min
